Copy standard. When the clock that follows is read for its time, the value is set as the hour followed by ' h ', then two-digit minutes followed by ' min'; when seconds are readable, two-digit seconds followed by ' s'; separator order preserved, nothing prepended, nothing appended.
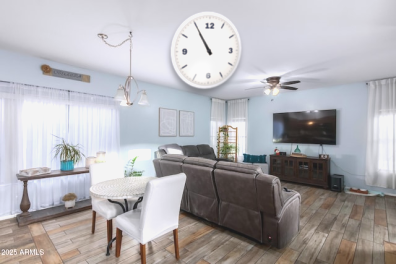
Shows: 10 h 55 min
